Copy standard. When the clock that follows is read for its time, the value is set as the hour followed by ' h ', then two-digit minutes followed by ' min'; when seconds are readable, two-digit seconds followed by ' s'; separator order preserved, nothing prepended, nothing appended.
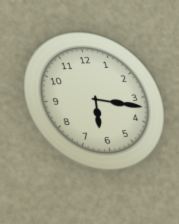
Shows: 6 h 17 min
